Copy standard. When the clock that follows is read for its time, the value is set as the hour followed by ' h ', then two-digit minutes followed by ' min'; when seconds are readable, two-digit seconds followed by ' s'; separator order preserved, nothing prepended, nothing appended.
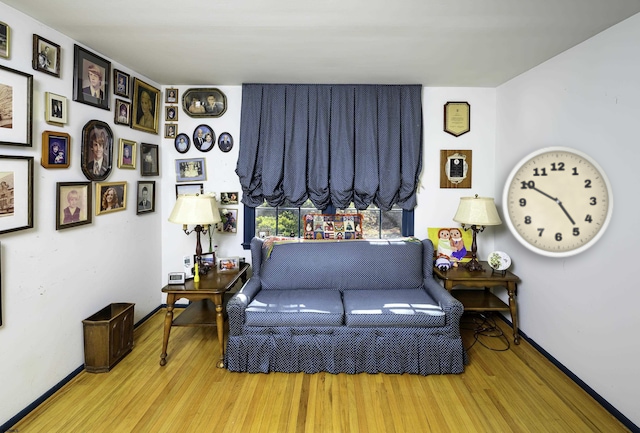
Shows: 4 h 50 min
